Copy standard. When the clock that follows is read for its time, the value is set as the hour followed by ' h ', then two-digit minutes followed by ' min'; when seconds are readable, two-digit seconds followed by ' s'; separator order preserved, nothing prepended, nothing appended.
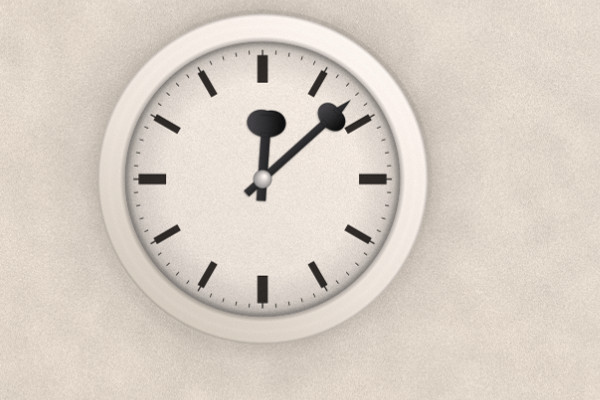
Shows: 12 h 08 min
